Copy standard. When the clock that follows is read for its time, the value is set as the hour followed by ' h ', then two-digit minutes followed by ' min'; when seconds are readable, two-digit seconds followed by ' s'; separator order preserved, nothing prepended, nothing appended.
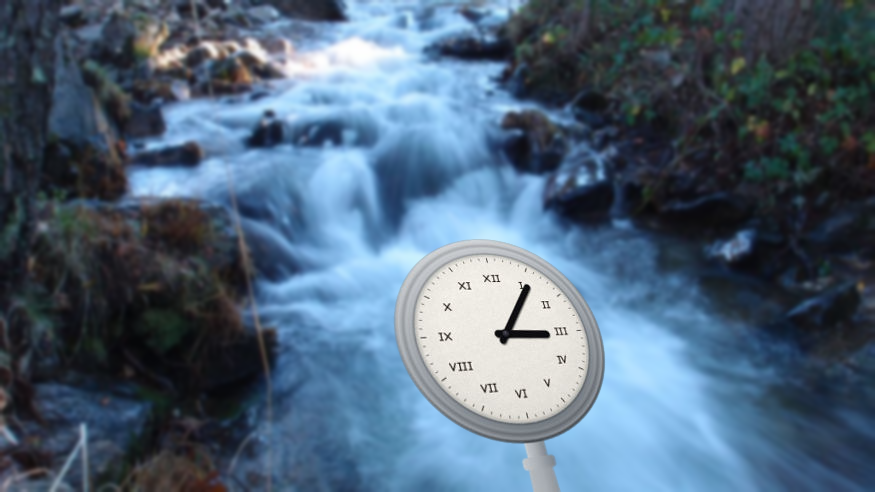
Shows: 3 h 06 min
